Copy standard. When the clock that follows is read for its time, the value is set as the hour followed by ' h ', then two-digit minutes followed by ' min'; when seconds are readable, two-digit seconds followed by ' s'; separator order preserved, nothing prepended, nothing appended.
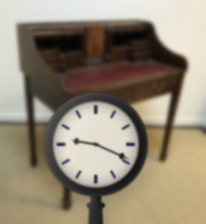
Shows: 9 h 19 min
